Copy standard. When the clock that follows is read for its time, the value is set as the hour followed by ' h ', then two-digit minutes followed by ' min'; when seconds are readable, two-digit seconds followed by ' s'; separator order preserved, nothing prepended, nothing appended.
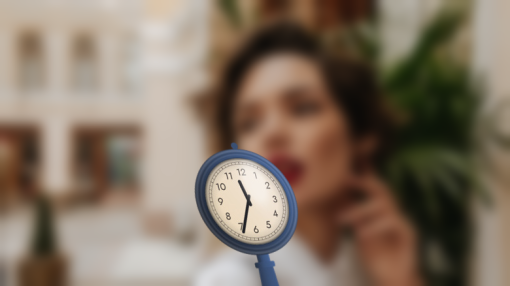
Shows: 11 h 34 min
